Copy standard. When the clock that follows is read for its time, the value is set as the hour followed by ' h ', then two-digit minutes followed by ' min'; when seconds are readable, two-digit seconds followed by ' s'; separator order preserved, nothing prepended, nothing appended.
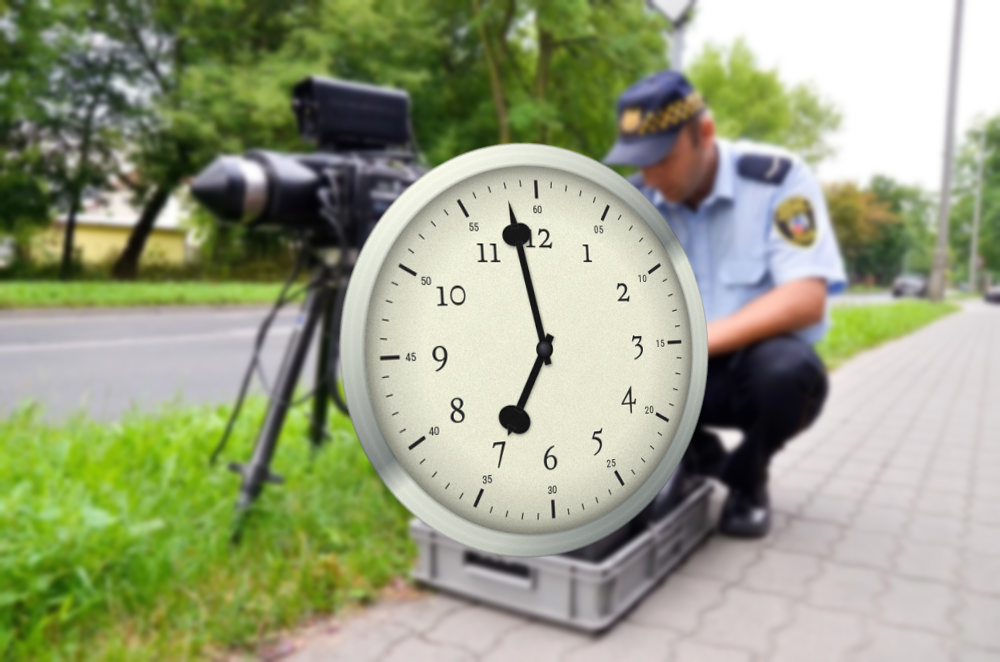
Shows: 6 h 58 min
